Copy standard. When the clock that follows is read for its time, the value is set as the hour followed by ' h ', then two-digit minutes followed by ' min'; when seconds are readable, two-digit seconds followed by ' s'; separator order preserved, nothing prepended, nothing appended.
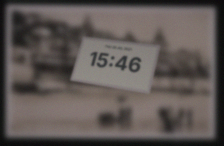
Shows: 15 h 46 min
